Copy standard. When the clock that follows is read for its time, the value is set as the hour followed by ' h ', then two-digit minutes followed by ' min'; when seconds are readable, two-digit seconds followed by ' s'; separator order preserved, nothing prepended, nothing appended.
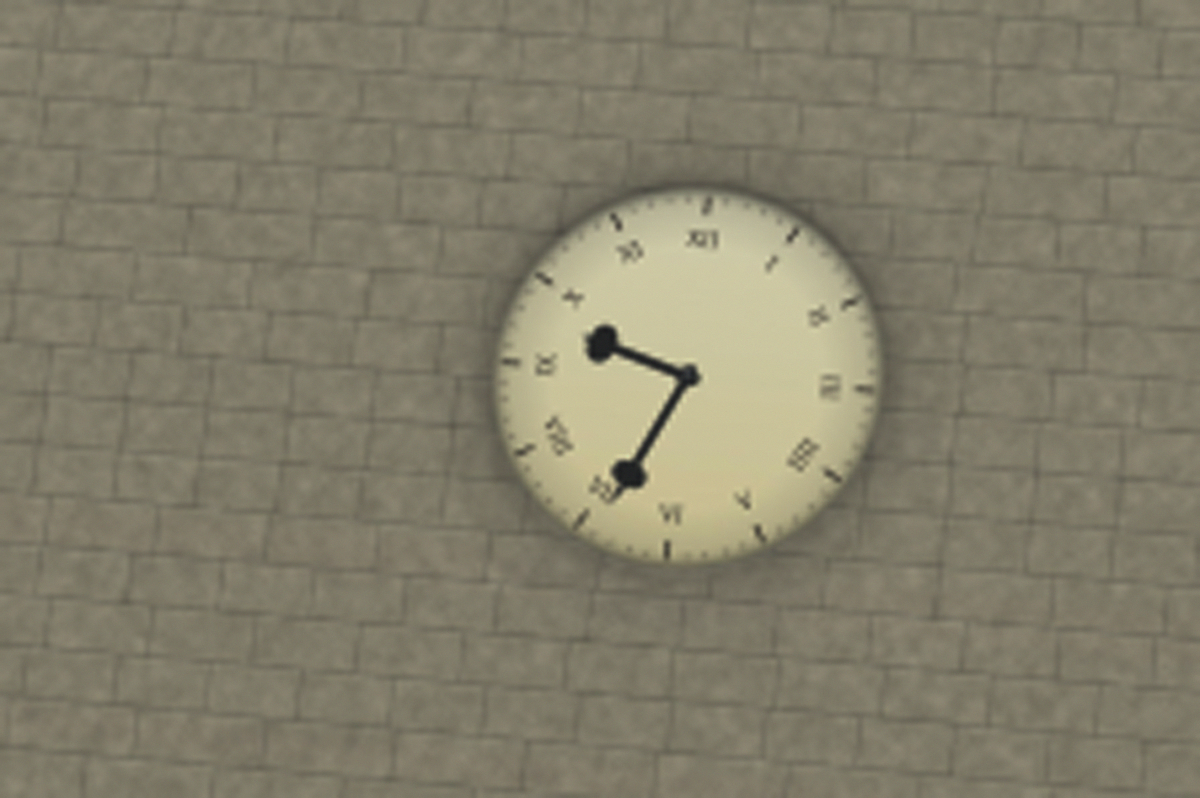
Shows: 9 h 34 min
